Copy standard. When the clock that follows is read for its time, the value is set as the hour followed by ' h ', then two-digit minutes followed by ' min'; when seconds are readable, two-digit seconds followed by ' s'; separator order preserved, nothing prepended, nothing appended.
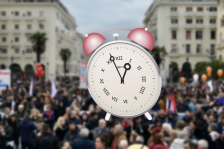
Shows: 12 h 57 min
